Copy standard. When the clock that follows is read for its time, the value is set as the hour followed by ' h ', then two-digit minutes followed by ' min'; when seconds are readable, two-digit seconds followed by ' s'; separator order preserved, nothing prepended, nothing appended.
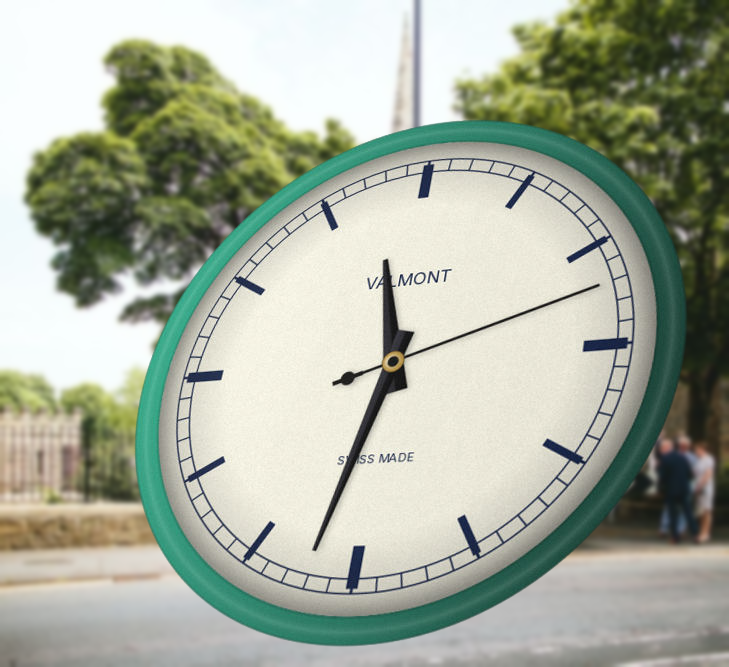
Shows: 11 h 32 min 12 s
